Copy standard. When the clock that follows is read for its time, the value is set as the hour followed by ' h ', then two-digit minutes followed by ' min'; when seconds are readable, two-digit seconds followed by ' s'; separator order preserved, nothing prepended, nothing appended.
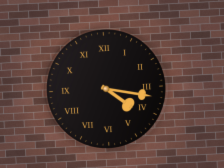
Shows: 4 h 17 min
